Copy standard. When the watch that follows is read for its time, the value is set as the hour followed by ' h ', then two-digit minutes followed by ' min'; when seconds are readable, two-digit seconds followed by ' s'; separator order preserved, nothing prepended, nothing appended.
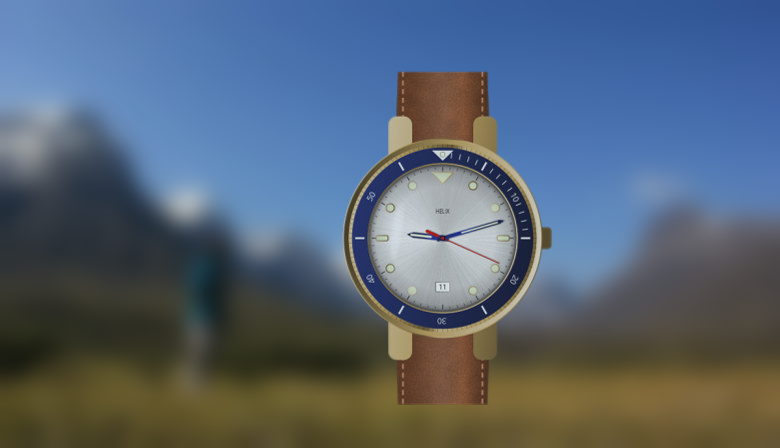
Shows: 9 h 12 min 19 s
